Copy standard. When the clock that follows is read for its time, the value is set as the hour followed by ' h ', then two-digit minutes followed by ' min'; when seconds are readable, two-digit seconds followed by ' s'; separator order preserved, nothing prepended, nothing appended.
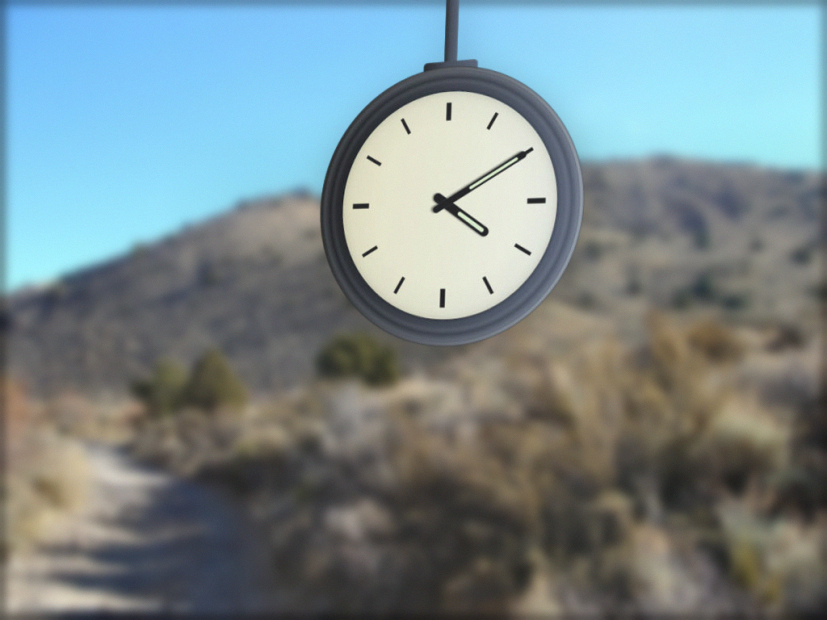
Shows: 4 h 10 min
